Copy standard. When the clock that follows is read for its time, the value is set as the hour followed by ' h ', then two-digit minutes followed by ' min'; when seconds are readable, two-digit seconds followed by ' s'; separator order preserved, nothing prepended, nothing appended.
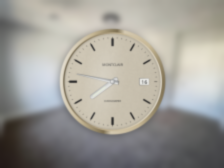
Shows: 7 h 47 min
